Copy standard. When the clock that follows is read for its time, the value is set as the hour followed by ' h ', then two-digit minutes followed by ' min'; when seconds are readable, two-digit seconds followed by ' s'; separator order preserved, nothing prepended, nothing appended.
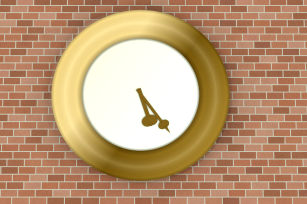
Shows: 5 h 24 min
